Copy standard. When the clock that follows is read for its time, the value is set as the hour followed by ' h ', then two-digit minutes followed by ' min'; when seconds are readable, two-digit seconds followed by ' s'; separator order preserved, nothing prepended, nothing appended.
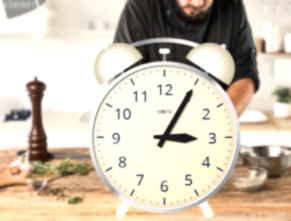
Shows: 3 h 05 min
